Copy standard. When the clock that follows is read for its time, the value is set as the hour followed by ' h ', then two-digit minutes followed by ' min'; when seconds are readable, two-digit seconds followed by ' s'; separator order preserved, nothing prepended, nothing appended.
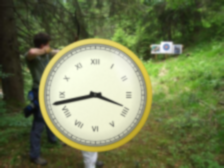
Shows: 3 h 43 min
